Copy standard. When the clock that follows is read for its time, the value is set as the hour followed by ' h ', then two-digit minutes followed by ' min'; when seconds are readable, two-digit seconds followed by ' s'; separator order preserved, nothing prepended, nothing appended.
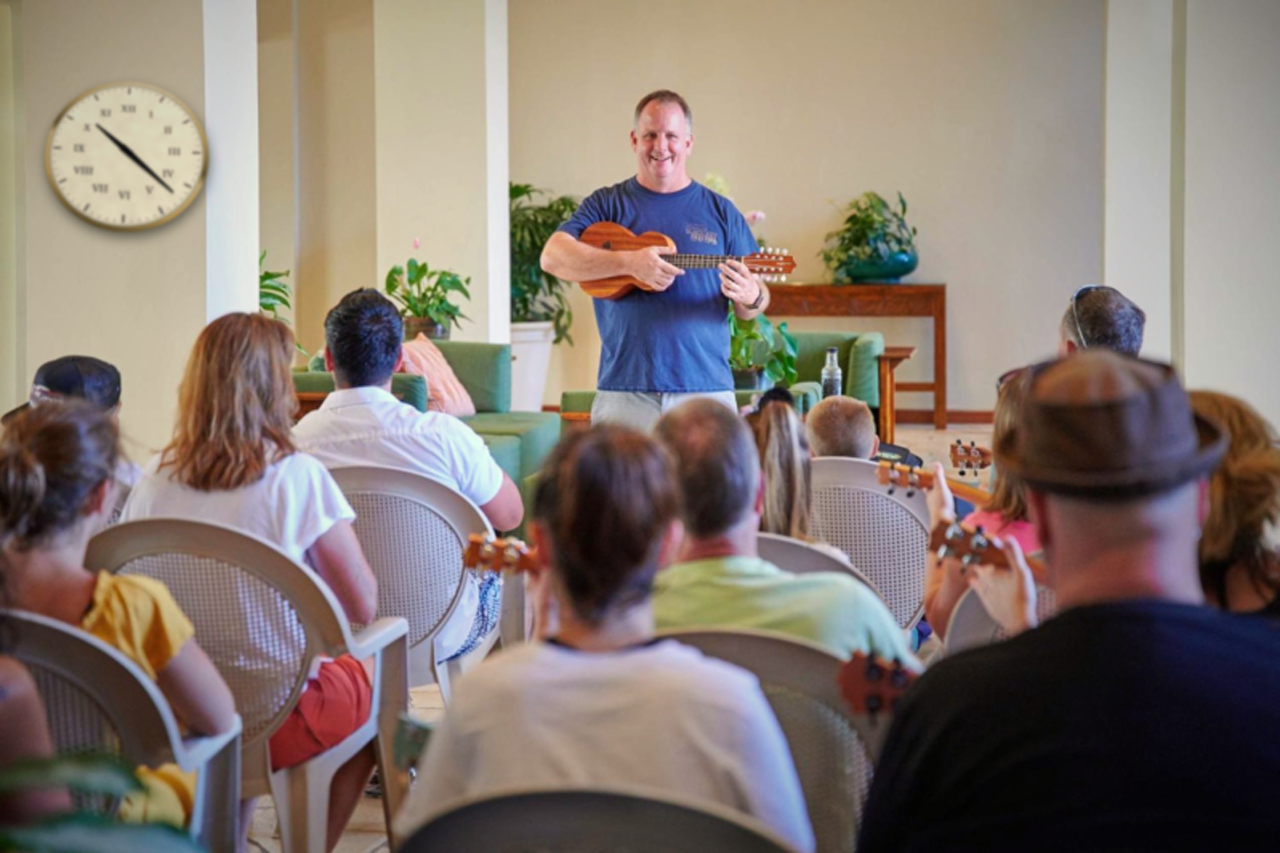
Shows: 10 h 22 min
